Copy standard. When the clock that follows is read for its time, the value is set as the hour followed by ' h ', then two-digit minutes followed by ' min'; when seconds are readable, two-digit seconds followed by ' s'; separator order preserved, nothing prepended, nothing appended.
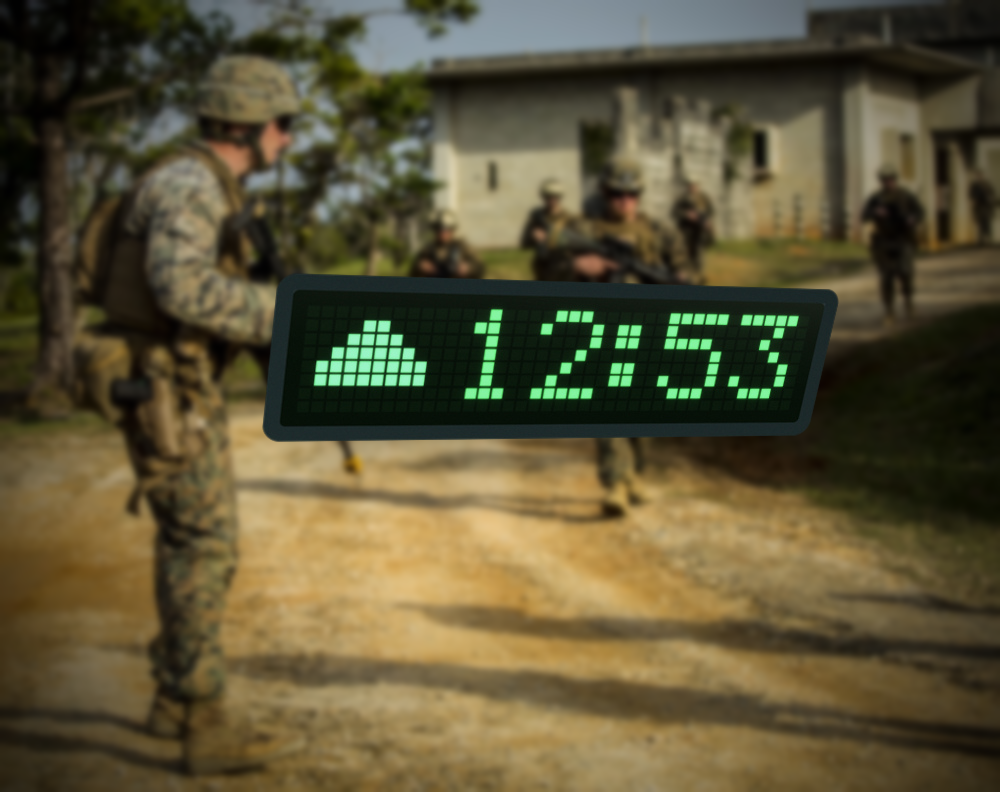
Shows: 12 h 53 min
